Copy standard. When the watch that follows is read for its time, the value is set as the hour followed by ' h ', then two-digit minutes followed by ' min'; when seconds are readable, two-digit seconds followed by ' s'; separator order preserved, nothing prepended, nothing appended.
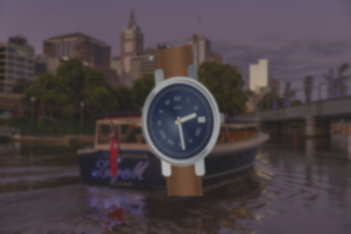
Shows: 2 h 29 min
